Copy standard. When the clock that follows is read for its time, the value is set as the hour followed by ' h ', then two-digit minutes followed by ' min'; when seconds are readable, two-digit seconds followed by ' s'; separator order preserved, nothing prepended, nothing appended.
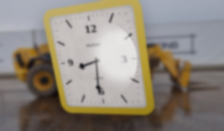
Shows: 8 h 31 min
